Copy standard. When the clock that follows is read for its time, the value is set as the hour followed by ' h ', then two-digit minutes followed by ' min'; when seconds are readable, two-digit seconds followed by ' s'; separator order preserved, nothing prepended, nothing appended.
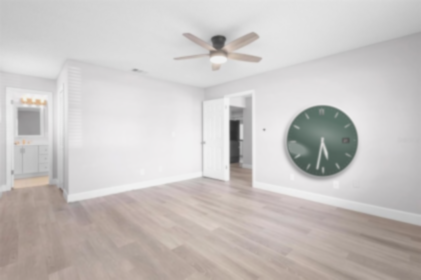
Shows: 5 h 32 min
